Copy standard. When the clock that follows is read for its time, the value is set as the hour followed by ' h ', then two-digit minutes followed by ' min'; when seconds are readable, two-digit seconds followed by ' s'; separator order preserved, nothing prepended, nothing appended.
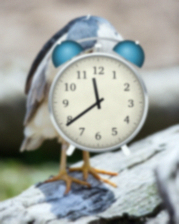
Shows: 11 h 39 min
